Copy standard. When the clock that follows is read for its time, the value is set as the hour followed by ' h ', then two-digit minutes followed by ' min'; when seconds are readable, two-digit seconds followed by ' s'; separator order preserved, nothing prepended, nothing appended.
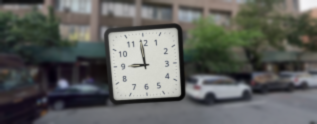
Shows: 8 h 59 min
